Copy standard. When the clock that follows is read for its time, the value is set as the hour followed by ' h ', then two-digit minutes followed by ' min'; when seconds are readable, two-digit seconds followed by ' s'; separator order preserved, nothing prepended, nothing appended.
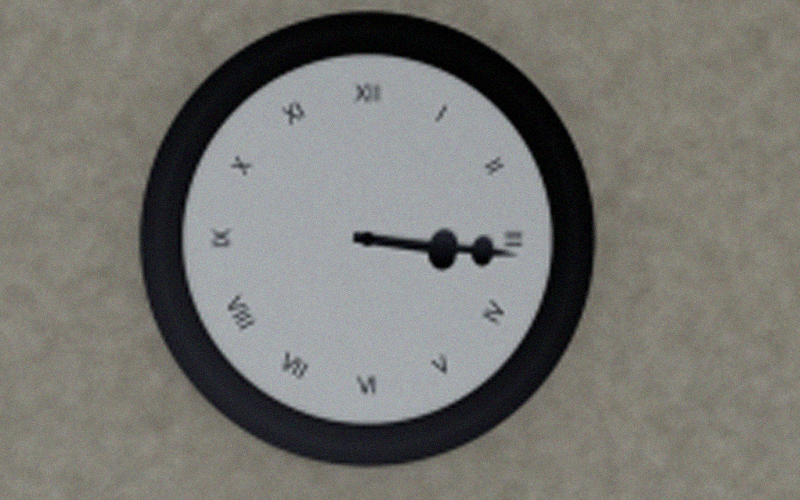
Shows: 3 h 16 min
